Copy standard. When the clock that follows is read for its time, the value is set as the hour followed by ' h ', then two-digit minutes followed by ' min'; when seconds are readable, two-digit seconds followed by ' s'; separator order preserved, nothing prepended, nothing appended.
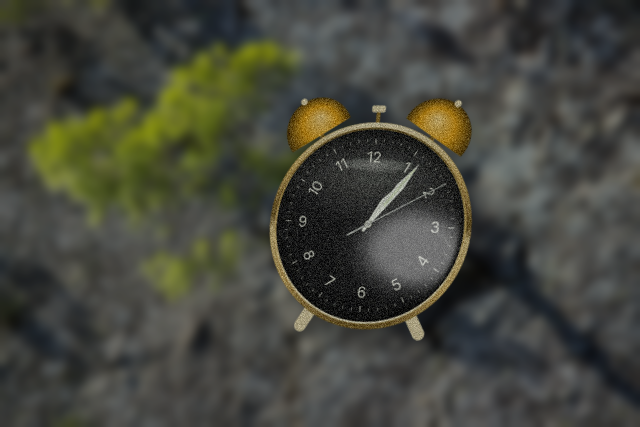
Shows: 1 h 06 min 10 s
